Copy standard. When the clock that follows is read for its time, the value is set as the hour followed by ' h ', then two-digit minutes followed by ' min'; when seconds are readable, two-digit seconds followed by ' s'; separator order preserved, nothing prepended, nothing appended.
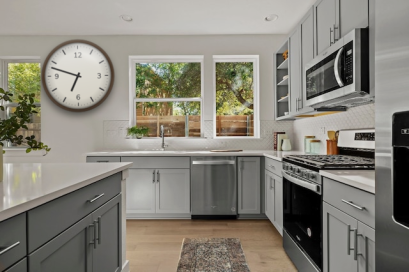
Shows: 6 h 48 min
